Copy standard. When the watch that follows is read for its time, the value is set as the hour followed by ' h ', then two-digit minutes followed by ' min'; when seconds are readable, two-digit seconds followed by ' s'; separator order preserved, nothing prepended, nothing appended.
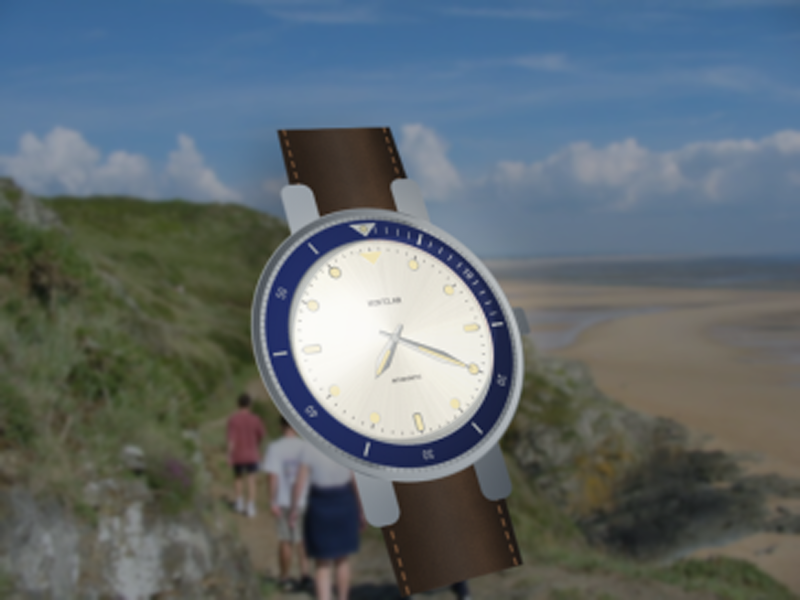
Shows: 7 h 20 min
